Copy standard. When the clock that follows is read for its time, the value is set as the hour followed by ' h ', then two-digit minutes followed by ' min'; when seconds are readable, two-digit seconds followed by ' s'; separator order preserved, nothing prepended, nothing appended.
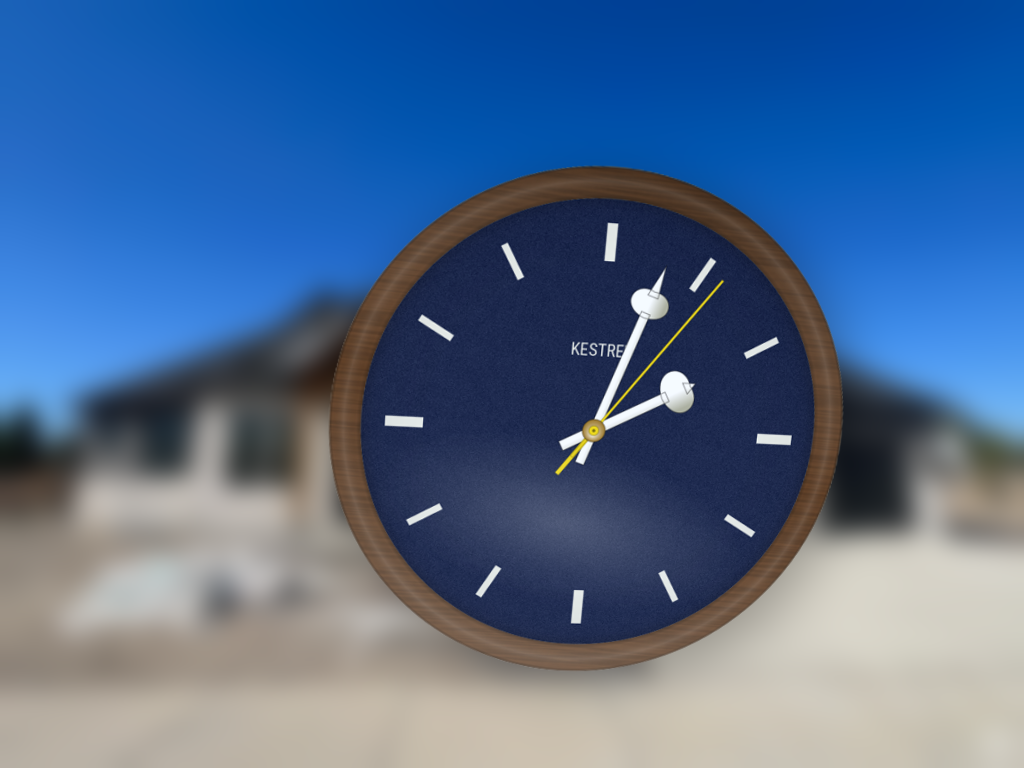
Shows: 2 h 03 min 06 s
